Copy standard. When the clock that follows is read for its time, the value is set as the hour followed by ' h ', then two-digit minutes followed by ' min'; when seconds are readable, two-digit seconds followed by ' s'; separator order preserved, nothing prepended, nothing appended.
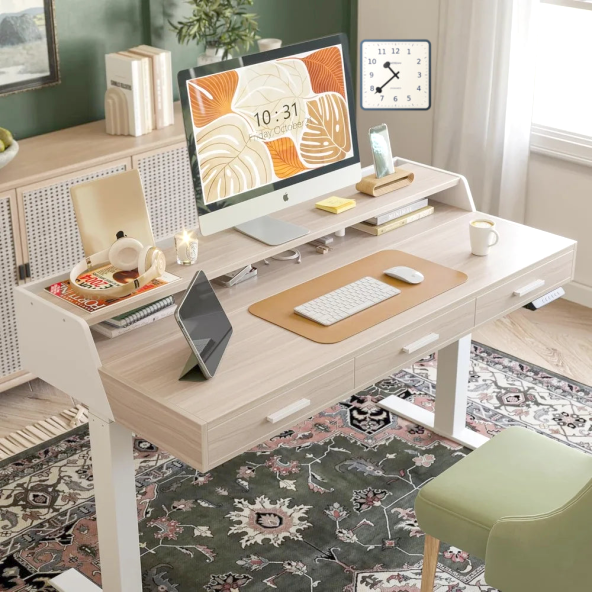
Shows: 10 h 38 min
